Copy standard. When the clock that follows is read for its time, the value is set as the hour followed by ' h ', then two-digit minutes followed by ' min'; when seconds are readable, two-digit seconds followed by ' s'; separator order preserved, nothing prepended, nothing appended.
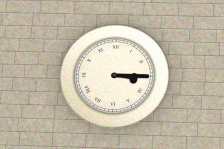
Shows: 3 h 15 min
